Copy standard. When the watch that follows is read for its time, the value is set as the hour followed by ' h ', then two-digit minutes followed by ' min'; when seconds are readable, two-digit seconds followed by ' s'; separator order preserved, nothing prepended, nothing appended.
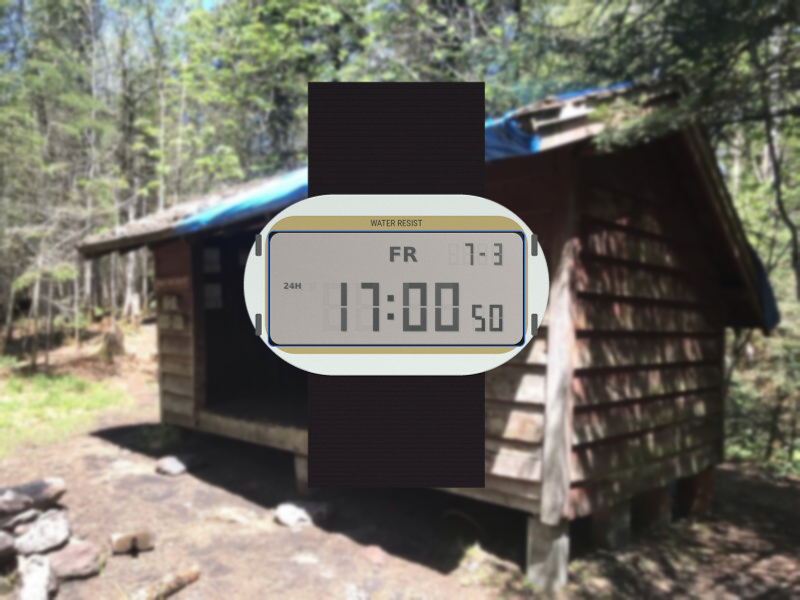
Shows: 17 h 00 min 50 s
